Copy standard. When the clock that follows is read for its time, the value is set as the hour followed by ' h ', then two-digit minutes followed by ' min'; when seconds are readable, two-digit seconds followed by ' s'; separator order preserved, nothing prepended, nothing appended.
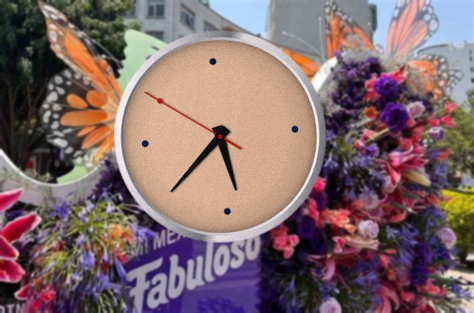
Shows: 5 h 37 min 51 s
